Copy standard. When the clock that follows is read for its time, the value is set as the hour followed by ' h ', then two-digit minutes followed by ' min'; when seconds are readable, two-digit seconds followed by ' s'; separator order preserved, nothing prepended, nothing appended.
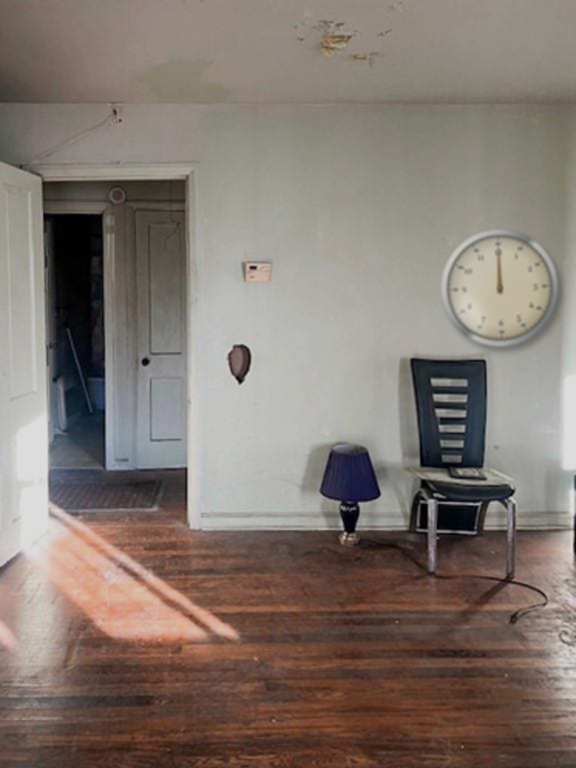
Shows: 12 h 00 min
